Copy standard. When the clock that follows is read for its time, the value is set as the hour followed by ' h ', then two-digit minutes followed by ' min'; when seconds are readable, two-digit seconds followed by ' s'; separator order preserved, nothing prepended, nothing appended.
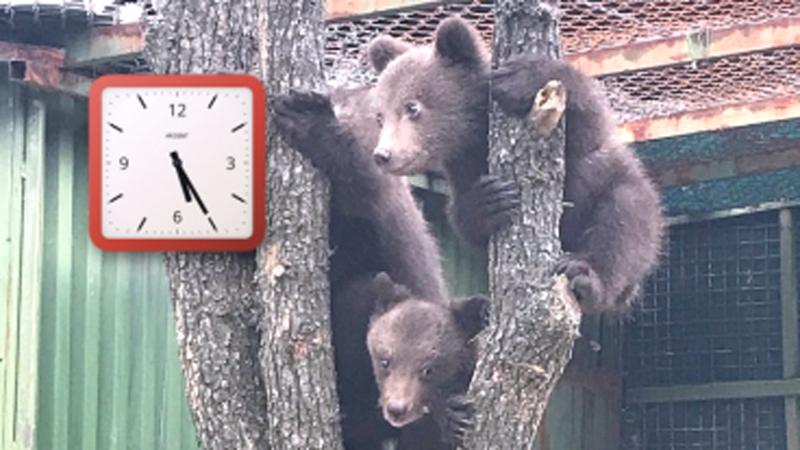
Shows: 5 h 25 min
